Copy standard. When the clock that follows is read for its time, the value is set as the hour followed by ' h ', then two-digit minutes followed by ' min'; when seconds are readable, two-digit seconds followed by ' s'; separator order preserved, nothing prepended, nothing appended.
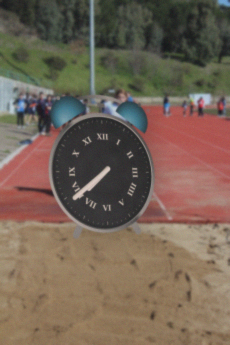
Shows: 7 h 39 min
